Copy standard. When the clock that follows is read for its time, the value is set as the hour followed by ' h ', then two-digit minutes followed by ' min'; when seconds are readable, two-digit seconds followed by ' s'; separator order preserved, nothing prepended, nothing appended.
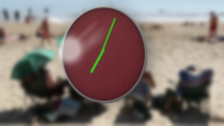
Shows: 7 h 04 min
